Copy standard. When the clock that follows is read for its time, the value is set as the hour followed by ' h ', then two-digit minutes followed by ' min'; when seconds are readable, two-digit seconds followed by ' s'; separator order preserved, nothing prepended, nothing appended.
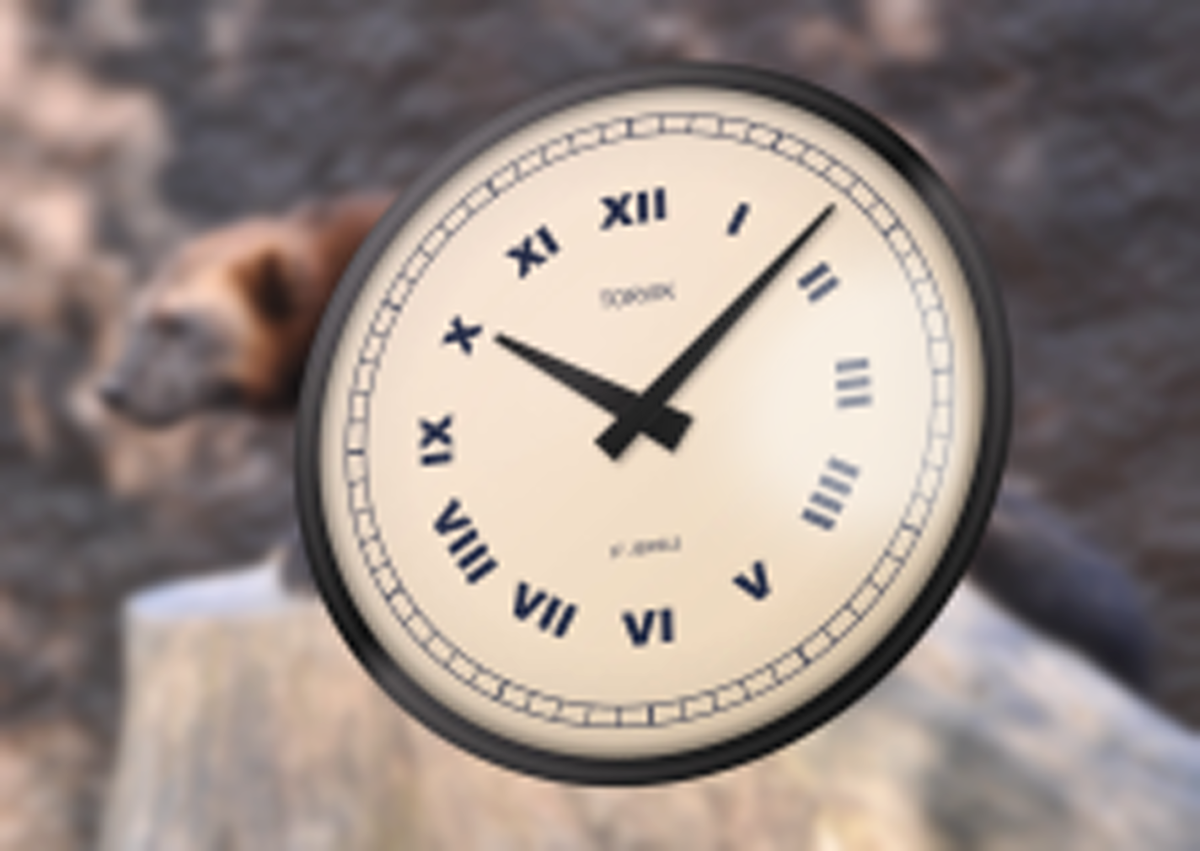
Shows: 10 h 08 min
